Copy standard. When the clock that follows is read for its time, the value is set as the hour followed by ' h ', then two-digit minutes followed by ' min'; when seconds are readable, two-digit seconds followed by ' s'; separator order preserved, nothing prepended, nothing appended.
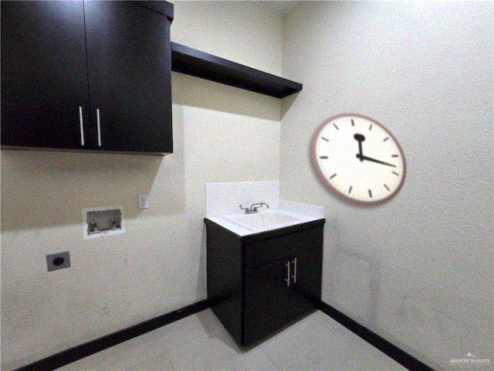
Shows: 12 h 18 min
